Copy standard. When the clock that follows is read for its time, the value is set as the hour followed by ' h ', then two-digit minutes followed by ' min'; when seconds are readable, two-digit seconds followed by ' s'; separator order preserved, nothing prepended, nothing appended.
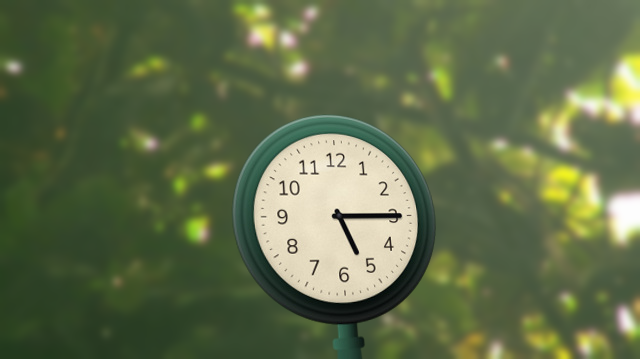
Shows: 5 h 15 min
